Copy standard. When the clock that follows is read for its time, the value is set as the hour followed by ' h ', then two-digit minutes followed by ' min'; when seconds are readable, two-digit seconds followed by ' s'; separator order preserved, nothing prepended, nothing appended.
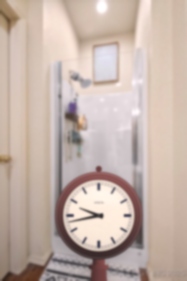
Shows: 9 h 43 min
